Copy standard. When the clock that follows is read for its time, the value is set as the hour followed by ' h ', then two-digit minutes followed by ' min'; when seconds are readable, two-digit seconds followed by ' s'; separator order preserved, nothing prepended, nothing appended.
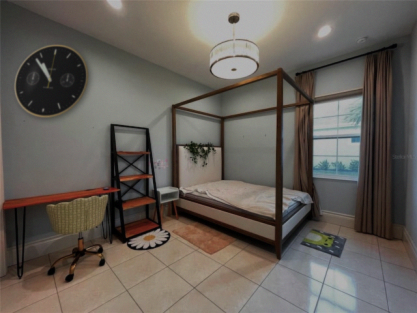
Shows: 10 h 53 min
